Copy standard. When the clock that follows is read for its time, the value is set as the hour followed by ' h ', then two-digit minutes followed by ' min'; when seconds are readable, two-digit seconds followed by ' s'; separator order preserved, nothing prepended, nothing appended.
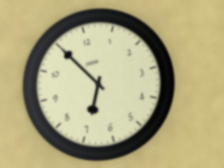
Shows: 6 h 55 min
